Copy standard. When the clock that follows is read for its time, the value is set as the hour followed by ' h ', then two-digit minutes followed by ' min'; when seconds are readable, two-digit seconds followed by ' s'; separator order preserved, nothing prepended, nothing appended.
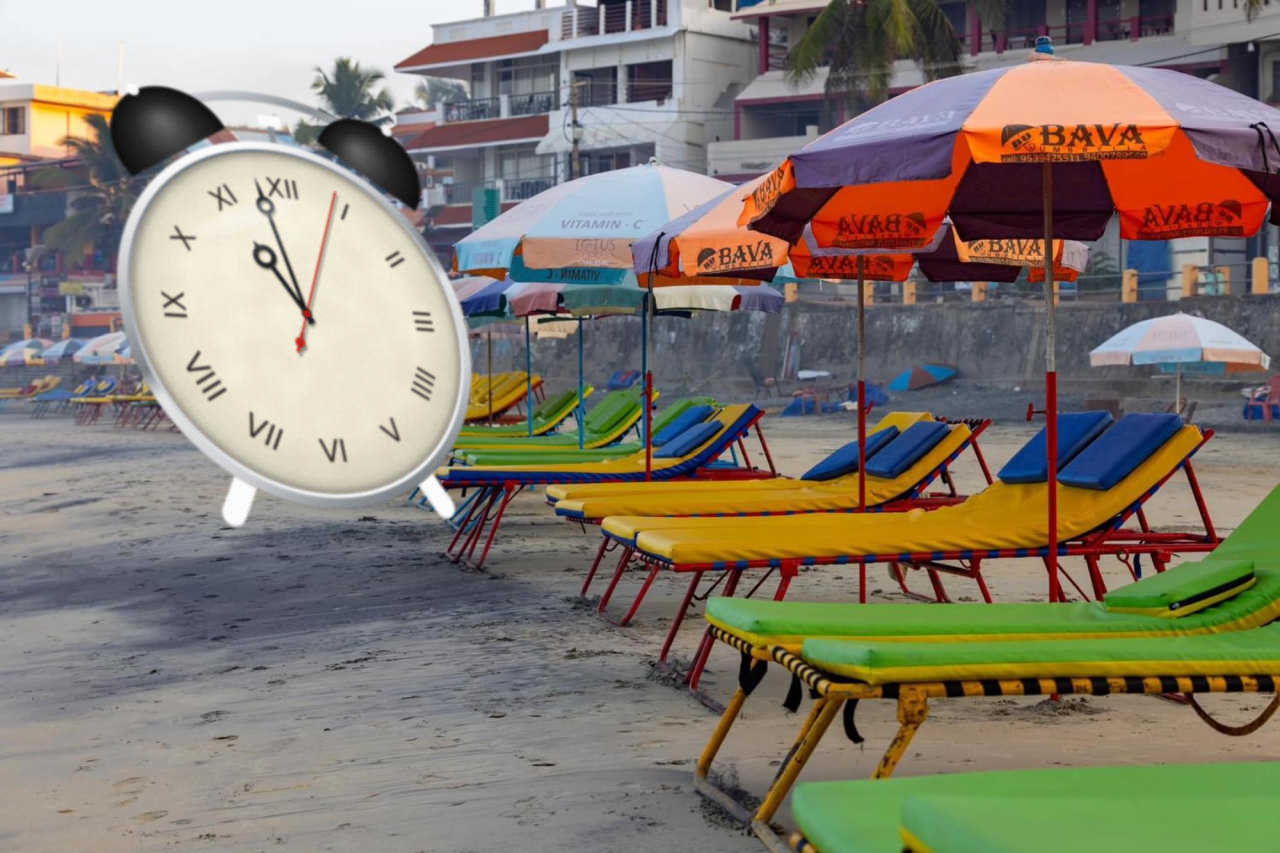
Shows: 10 h 58 min 04 s
